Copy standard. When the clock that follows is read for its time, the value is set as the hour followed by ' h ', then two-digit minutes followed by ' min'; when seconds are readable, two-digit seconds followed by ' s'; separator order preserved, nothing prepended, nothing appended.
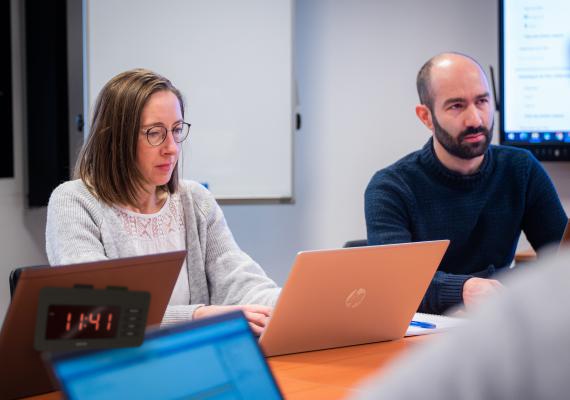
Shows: 11 h 41 min
